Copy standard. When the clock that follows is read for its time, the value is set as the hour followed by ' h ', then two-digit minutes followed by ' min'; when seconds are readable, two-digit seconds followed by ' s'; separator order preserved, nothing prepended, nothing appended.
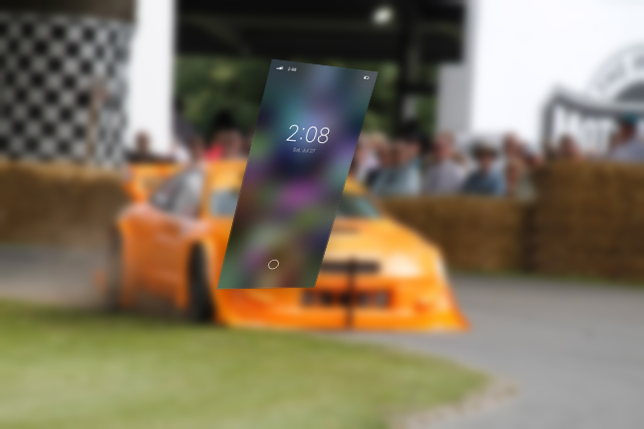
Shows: 2 h 08 min
